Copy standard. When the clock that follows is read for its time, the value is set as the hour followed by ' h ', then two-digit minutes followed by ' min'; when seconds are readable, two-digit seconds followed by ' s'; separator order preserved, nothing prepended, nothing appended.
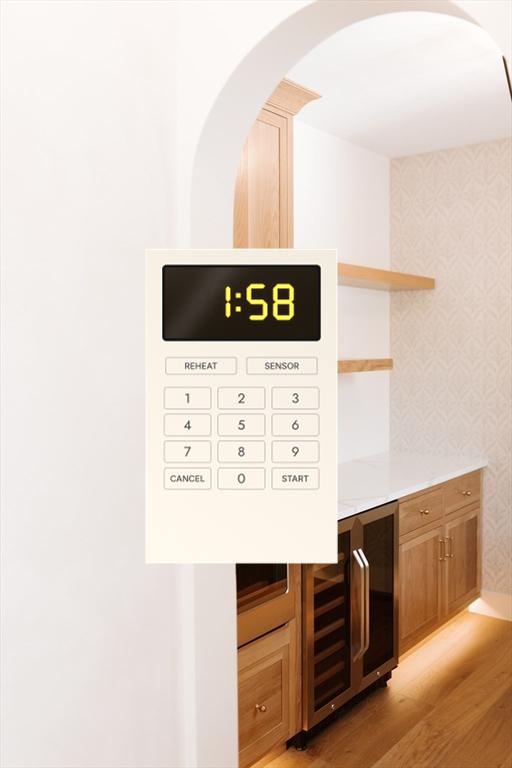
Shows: 1 h 58 min
